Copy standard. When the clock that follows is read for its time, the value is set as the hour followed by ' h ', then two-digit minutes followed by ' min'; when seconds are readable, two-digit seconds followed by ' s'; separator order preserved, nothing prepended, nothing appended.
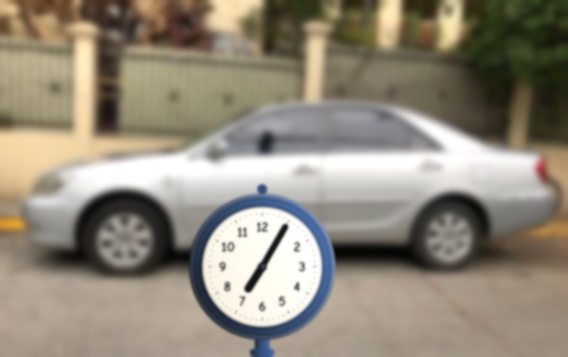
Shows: 7 h 05 min
